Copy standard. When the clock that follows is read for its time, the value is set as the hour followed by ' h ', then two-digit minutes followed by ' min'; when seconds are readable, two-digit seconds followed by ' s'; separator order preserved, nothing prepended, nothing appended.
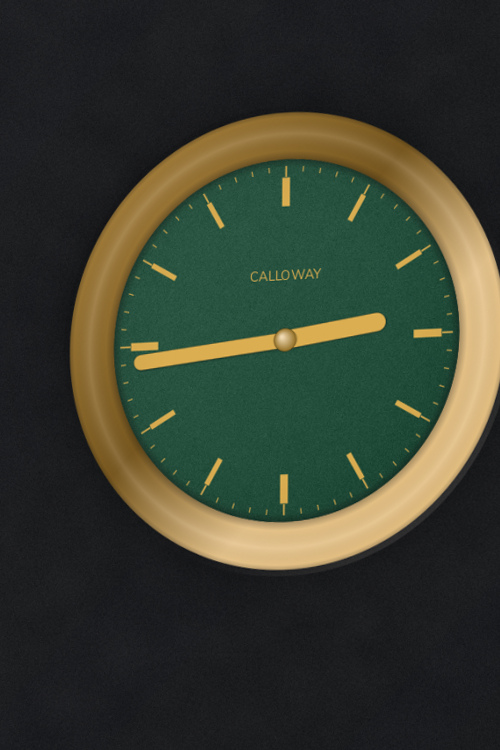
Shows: 2 h 44 min
